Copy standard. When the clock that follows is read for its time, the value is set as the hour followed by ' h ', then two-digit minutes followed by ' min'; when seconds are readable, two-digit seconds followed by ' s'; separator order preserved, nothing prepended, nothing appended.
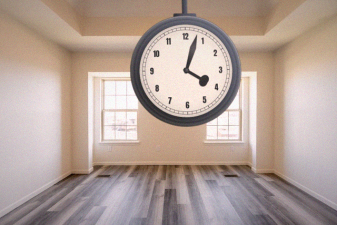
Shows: 4 h 03 min
